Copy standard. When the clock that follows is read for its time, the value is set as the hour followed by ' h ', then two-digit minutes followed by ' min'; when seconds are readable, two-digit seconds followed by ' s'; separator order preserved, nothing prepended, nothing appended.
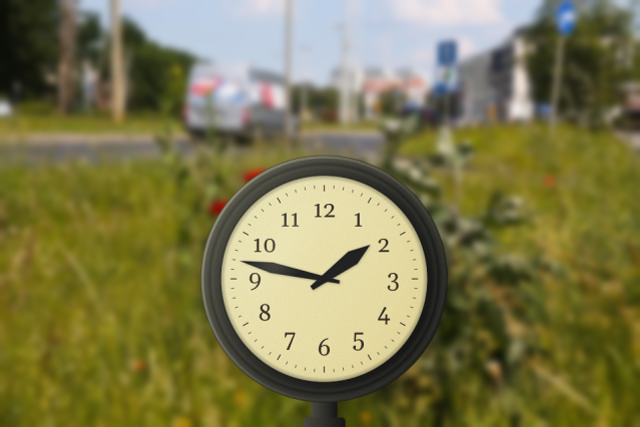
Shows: 1 h 47 min
